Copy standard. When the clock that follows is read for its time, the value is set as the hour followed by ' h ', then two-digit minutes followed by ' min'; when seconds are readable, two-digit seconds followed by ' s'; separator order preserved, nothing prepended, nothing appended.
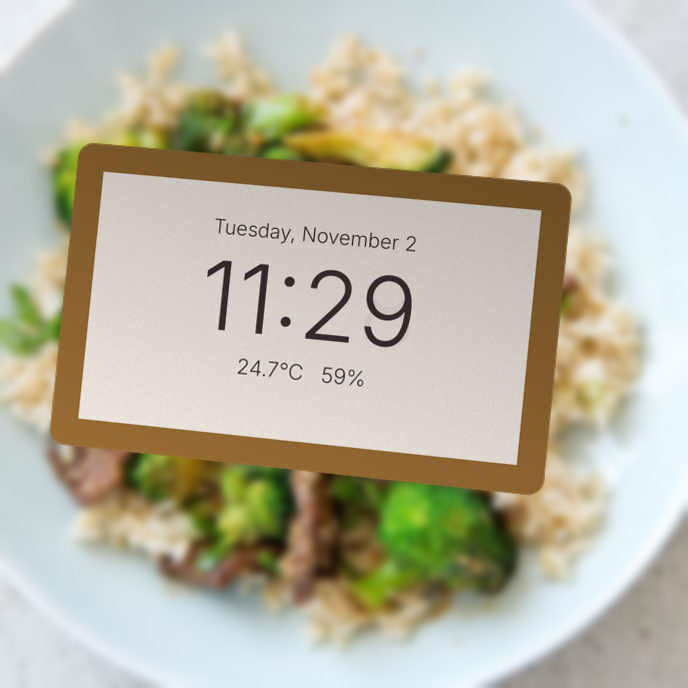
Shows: 11 h 29 min
